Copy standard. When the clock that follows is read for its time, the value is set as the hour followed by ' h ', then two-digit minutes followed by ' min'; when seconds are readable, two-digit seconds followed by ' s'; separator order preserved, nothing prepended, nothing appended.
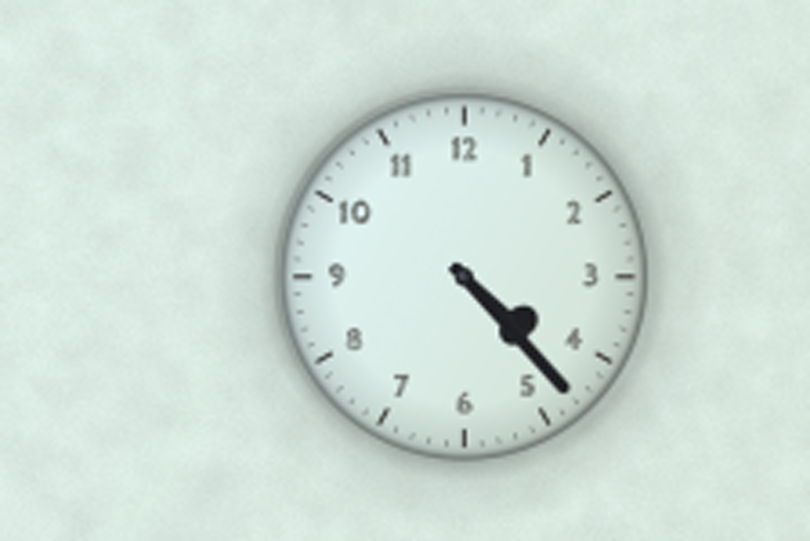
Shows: 4 h 23 min
